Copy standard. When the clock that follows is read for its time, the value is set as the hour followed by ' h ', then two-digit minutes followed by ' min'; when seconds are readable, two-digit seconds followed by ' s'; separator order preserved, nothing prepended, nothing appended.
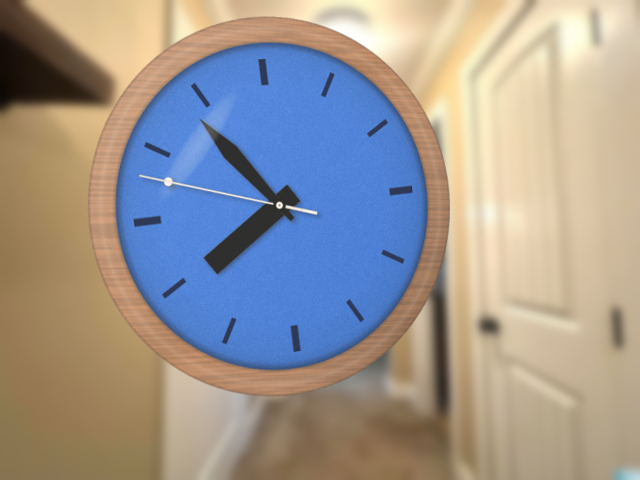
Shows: 7 h 53 min 48 s
